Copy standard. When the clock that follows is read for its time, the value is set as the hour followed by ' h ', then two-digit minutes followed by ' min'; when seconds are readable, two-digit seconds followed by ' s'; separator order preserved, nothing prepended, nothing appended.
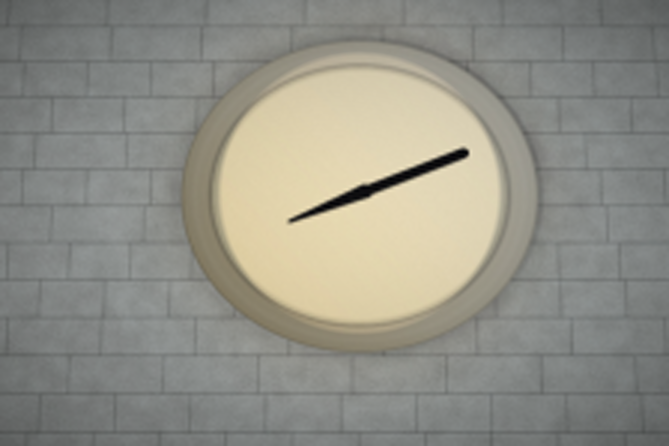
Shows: 8 h 11 min
